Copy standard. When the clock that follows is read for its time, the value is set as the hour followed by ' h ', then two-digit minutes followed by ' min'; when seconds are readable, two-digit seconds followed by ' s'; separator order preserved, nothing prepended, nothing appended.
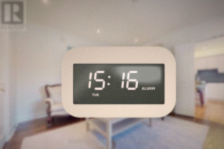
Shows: 15 h 16 min
